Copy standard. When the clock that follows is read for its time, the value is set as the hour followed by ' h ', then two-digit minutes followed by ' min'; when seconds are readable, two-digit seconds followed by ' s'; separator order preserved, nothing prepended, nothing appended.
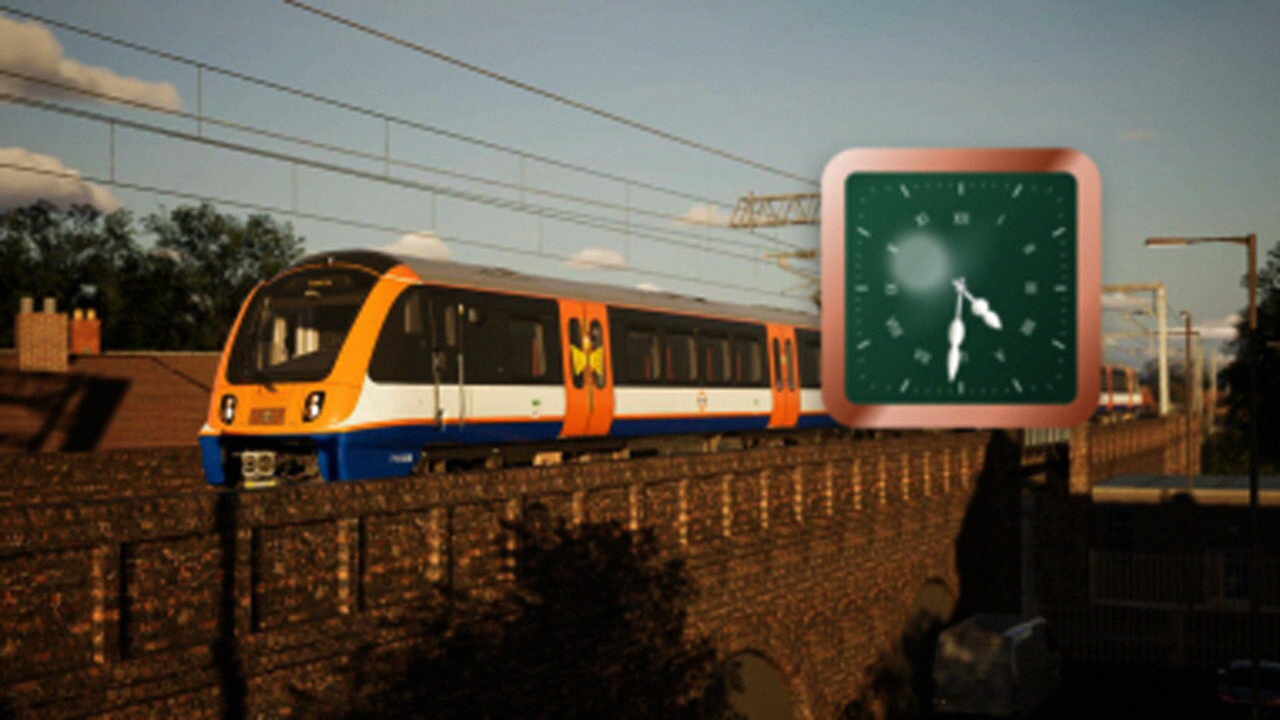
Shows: 4 h 31 min
